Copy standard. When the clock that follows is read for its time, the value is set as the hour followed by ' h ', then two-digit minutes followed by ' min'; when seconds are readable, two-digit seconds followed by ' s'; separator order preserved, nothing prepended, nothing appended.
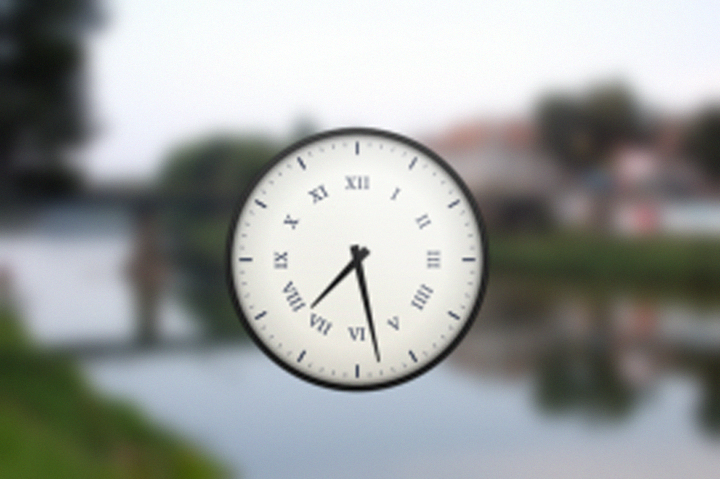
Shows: 7 h 28 min
